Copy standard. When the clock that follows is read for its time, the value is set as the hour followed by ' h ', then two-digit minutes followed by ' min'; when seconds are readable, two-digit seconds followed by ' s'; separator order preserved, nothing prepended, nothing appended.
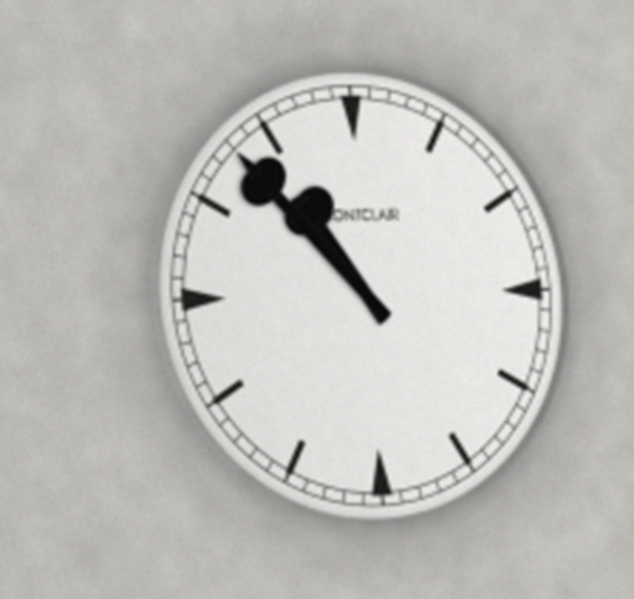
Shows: 10 h 53 min
